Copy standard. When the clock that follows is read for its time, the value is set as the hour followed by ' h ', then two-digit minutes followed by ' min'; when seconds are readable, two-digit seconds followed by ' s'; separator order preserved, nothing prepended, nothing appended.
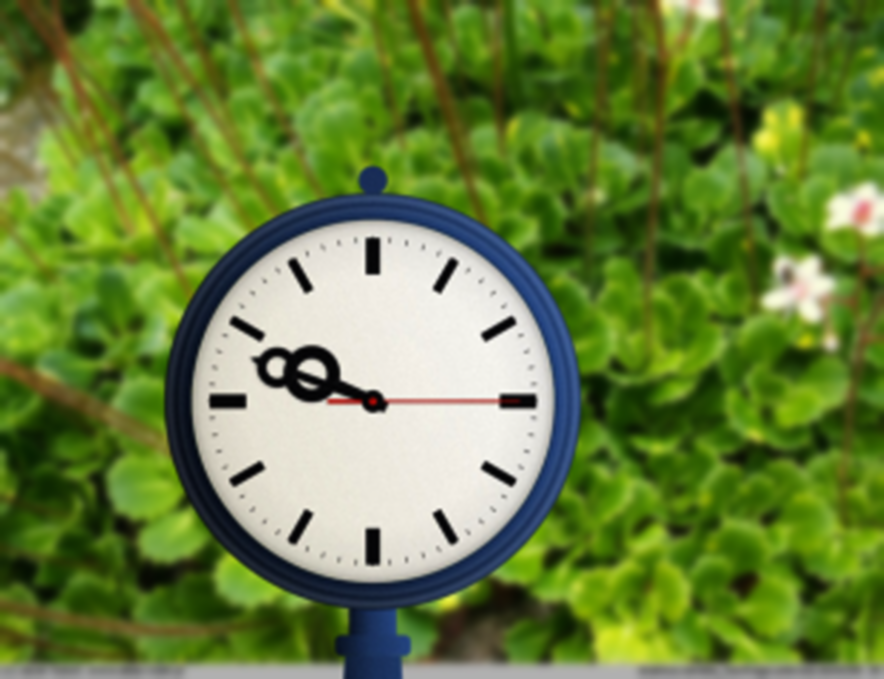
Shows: 9 h 48 min 15 s
